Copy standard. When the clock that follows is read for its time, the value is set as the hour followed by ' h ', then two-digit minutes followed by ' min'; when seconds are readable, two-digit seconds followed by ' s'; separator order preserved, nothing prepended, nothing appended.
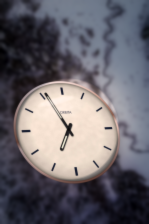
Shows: 6 h 56 min
